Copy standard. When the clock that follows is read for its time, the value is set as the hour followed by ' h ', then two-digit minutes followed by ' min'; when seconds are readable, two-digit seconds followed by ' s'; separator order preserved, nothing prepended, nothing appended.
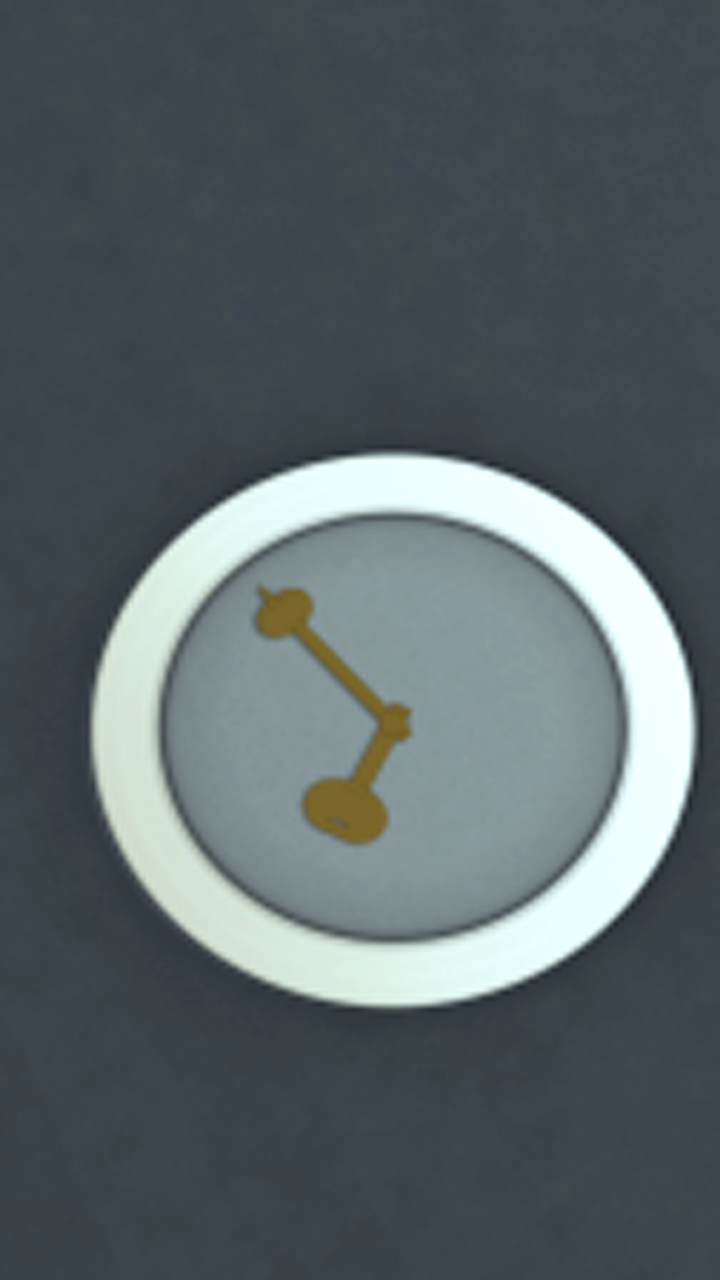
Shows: 6 h 53 min
